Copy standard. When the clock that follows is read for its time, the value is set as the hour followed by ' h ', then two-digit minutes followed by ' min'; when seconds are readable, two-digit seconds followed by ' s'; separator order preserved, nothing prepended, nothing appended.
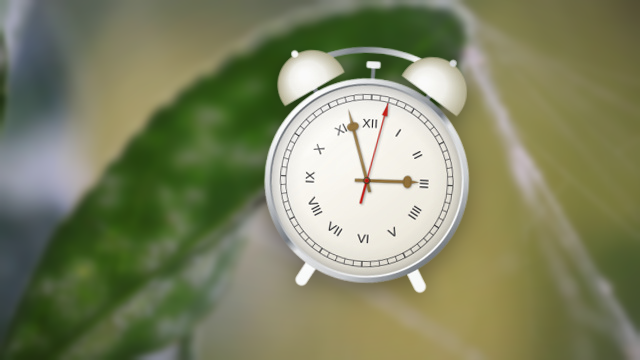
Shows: 2 h 57 min 02 s
